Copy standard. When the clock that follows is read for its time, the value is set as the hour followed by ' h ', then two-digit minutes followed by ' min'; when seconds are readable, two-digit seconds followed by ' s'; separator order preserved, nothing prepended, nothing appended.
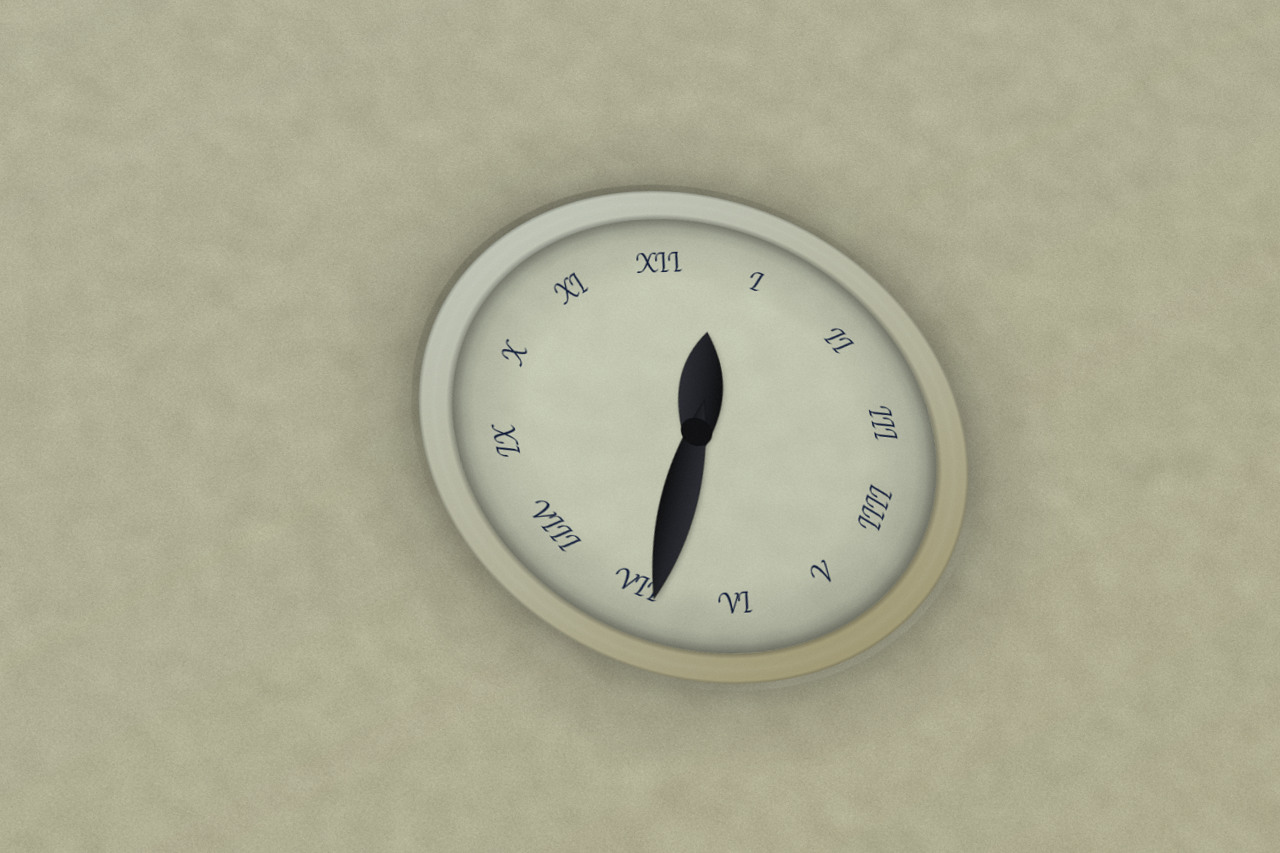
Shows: 12 h 34 min
